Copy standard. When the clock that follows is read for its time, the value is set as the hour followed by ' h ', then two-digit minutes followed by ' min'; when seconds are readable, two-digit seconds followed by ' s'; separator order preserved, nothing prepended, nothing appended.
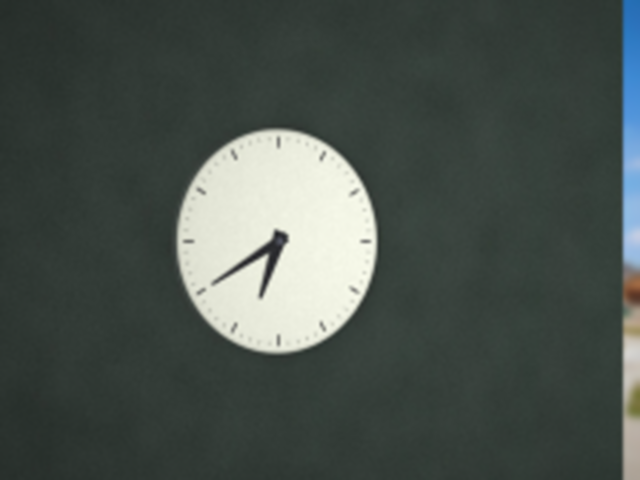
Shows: 6 h 40 min
